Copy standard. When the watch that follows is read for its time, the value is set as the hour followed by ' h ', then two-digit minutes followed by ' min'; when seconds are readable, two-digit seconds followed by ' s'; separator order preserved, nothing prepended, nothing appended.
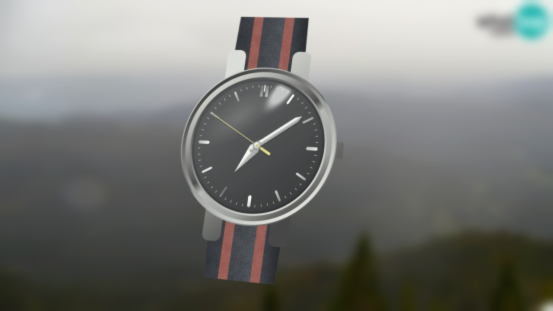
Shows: 7 h 08 min 50 s
